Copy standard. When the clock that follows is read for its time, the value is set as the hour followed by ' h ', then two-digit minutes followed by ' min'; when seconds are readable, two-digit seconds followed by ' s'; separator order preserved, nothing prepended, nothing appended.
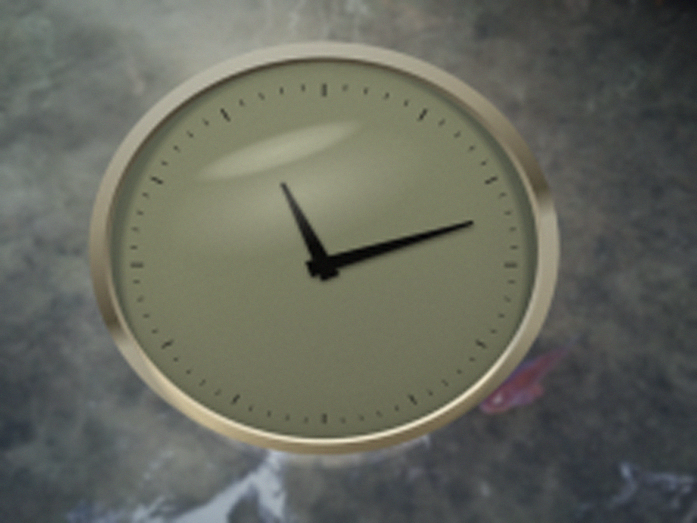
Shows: 11 h 12 min
